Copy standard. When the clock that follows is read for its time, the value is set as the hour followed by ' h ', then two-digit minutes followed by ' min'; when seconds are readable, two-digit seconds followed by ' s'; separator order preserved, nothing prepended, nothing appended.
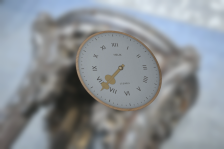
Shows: 7 h 38 min
